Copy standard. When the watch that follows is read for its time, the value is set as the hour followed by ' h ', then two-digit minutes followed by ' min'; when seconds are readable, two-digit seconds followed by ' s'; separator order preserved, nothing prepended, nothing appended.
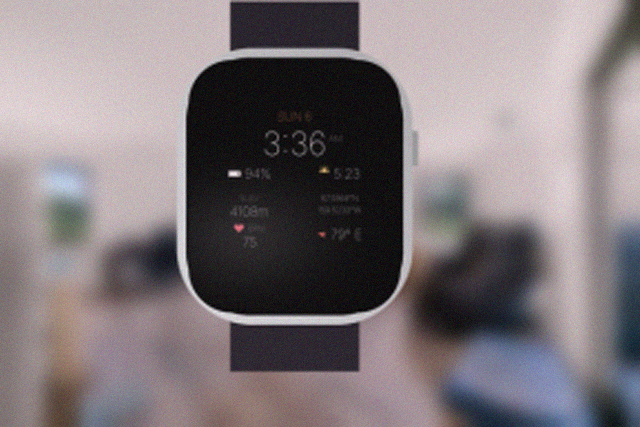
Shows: 3 h 36 min
